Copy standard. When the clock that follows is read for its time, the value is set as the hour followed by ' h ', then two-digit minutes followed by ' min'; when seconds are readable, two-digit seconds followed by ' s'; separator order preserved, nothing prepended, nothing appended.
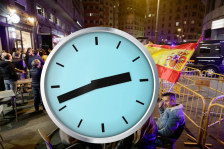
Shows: 2 h 42 min
